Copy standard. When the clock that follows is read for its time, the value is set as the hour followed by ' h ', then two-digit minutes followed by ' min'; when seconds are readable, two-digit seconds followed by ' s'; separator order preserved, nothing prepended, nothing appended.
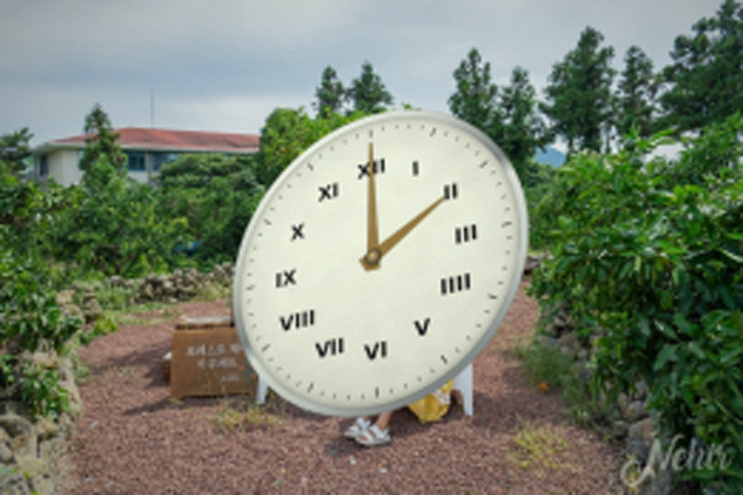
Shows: 2 h 00 min
